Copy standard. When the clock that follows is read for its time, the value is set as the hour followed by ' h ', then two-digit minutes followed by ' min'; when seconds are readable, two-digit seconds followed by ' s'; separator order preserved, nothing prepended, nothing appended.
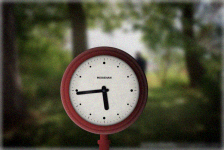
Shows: 5 h 44 min
